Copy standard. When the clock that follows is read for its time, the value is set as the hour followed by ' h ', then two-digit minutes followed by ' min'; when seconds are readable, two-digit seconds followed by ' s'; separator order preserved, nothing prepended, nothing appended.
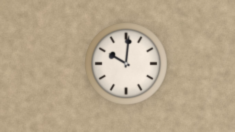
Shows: 10 h 01 min
